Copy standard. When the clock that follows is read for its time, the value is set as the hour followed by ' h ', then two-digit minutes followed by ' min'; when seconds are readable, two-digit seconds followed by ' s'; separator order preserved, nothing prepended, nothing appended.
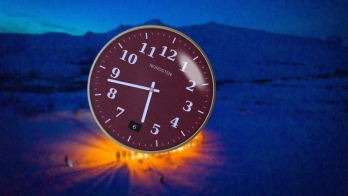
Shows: 5 h 43 min
